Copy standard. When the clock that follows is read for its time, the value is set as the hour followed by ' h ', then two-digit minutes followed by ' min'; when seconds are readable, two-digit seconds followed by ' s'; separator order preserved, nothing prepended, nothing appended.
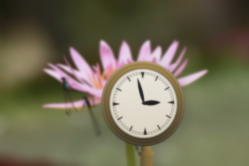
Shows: 2 h 58 min
